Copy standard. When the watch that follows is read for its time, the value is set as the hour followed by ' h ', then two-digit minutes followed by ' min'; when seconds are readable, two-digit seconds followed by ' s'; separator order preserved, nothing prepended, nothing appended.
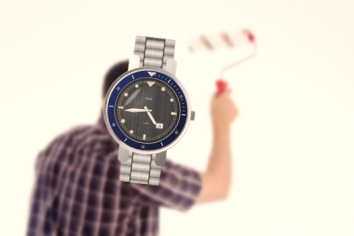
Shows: 4 h 44 min
